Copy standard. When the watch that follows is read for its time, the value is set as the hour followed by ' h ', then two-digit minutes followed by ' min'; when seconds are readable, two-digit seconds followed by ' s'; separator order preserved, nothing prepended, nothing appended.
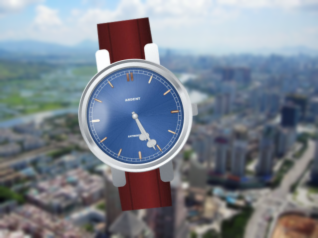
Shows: 5 h 26 min
